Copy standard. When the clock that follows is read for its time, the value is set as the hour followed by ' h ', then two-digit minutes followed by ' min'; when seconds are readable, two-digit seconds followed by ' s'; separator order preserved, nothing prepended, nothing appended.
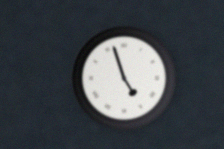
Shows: 4 h 57 min
